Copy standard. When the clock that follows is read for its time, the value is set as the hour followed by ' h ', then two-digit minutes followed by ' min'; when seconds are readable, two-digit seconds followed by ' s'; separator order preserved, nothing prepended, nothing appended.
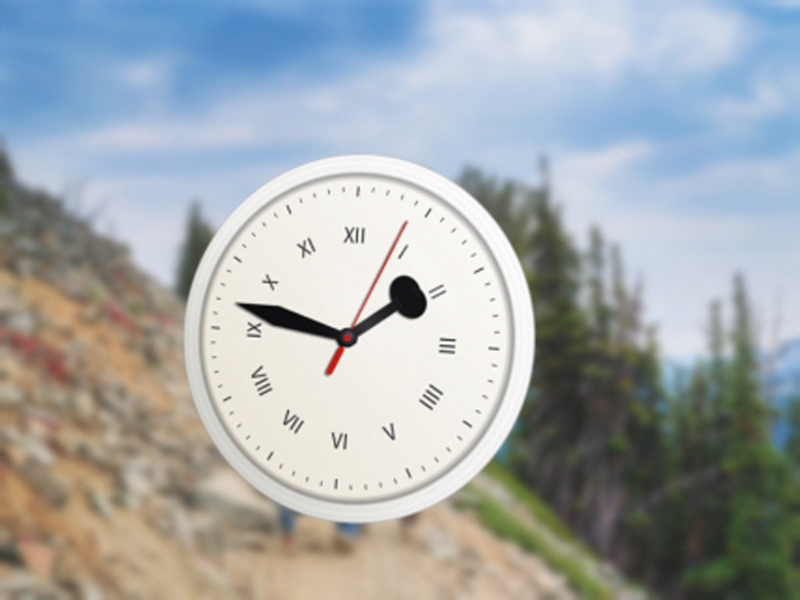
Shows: 1 h 47 min 04 s
